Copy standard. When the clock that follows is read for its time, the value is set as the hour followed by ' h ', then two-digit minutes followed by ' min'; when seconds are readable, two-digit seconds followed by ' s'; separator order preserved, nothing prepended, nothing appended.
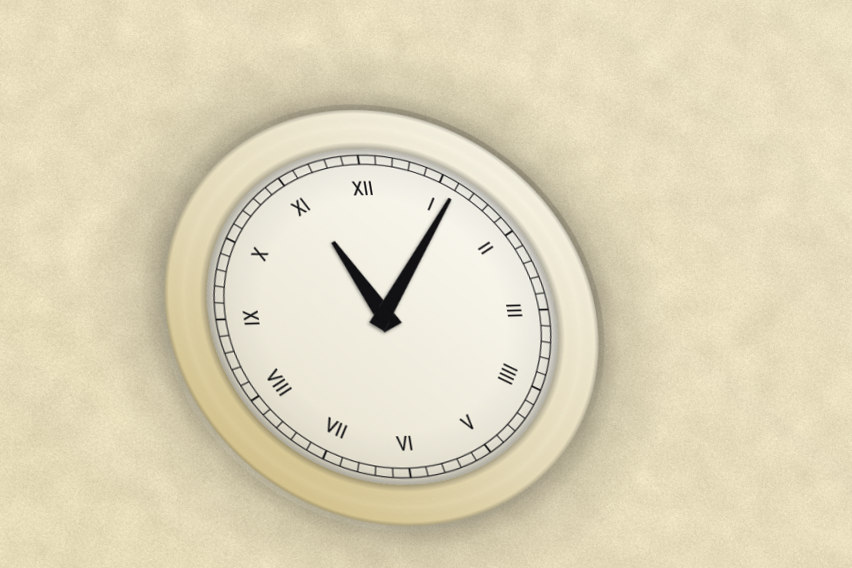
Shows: 11 h 06 min
